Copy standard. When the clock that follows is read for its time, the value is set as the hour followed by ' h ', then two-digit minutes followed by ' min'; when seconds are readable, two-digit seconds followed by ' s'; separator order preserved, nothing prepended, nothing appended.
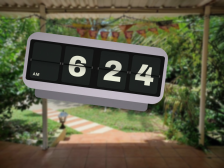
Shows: 6 h 24 min
